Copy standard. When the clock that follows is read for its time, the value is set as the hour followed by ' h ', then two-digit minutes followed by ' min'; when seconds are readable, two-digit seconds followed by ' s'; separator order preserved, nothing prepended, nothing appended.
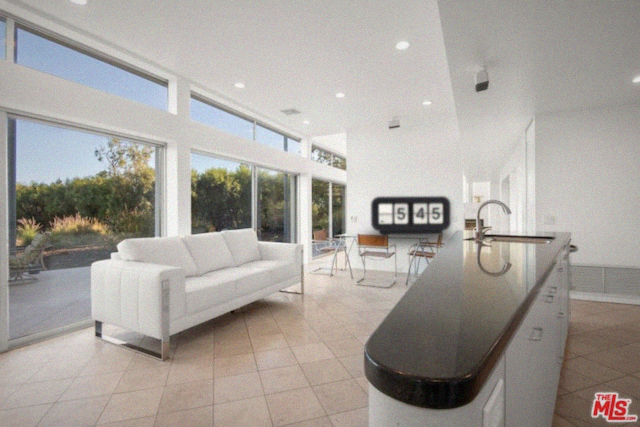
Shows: 5 h 45 min
